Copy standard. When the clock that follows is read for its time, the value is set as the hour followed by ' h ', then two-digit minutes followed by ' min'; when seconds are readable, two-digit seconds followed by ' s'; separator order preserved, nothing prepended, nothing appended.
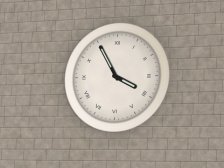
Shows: 3 h 55 min
